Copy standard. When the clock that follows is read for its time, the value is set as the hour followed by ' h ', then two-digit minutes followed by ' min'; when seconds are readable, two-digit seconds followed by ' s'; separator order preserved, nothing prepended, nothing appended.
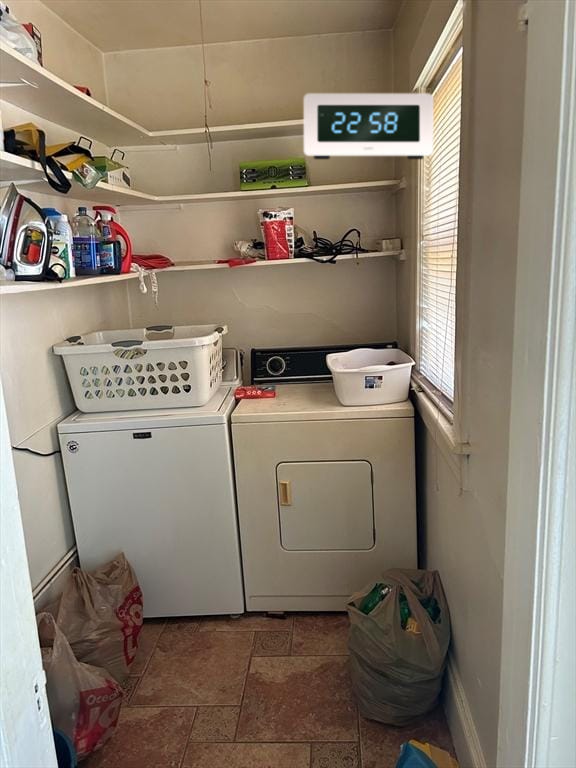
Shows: 22 h 58 min
